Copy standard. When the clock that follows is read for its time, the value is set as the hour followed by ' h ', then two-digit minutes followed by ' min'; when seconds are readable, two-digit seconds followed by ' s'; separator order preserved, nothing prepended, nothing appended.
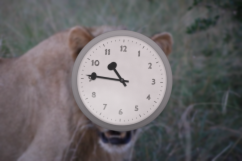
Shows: 10 h 46 min
